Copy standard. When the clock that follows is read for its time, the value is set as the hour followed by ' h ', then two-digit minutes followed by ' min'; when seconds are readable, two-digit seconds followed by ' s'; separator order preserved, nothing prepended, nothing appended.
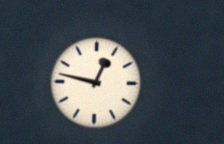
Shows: 12 h 47 min
